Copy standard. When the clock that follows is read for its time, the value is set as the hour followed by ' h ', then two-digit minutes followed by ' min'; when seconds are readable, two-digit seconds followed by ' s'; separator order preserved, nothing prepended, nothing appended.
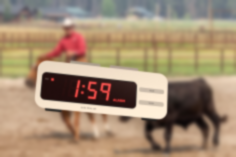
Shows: 1 h 59 min
